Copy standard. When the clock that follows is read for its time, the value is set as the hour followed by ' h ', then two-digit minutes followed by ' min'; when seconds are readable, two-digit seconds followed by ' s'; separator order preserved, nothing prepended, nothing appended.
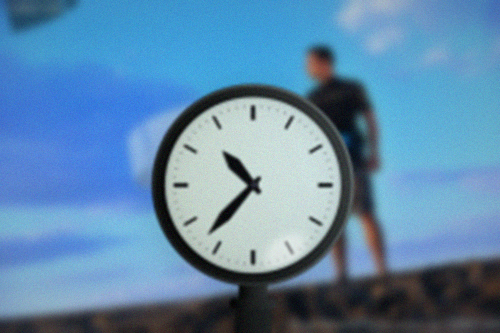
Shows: 10 h 37 min
